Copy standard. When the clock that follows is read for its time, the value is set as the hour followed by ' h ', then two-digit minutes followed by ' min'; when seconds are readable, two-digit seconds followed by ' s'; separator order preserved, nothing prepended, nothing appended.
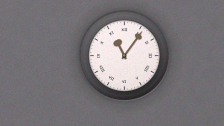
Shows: 11 h 06 min
